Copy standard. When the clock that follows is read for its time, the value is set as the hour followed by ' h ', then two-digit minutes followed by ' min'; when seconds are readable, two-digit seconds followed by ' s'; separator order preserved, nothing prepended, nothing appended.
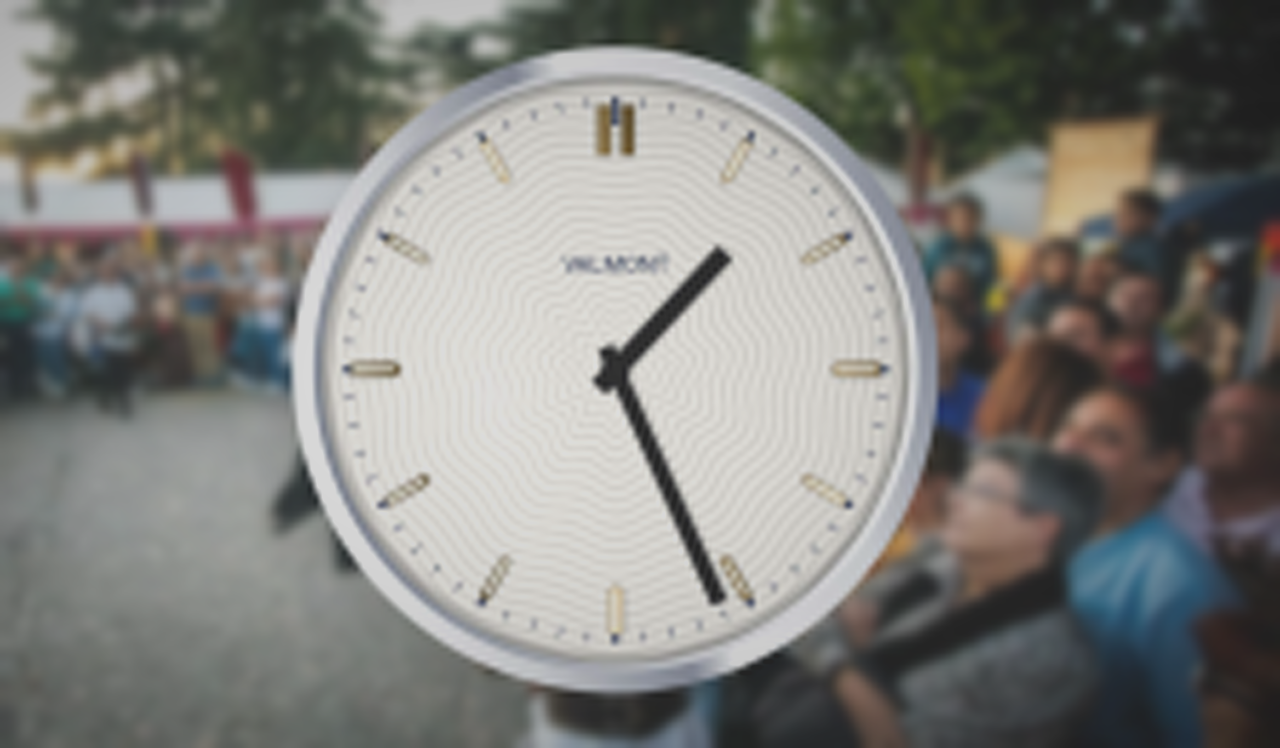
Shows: 1 h 26 min
